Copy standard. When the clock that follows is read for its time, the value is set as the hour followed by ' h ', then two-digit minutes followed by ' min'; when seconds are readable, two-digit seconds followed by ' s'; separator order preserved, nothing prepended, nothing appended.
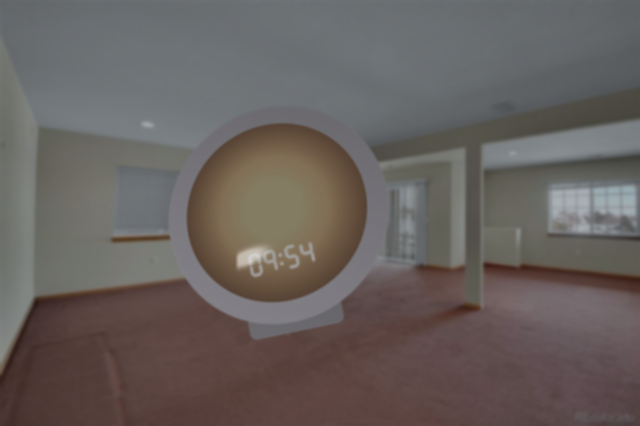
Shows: 9 h 54 min
